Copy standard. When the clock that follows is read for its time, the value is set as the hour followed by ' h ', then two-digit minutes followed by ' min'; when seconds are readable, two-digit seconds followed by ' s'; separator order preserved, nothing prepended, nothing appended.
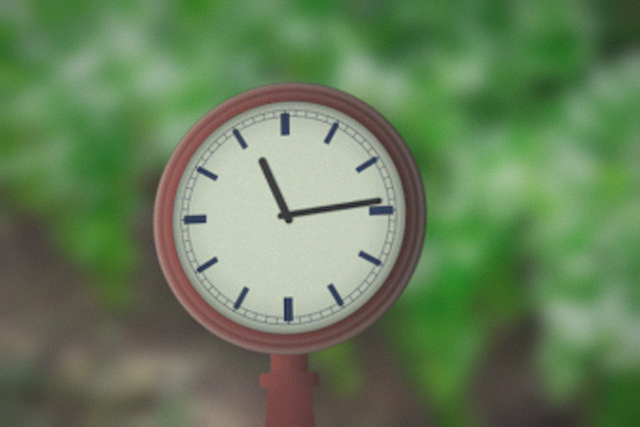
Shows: 11 h 14 min
